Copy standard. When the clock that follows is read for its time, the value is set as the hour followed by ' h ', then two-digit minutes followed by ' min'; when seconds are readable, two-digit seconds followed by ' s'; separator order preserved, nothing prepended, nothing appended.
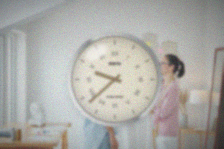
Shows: 9 h 38 min
